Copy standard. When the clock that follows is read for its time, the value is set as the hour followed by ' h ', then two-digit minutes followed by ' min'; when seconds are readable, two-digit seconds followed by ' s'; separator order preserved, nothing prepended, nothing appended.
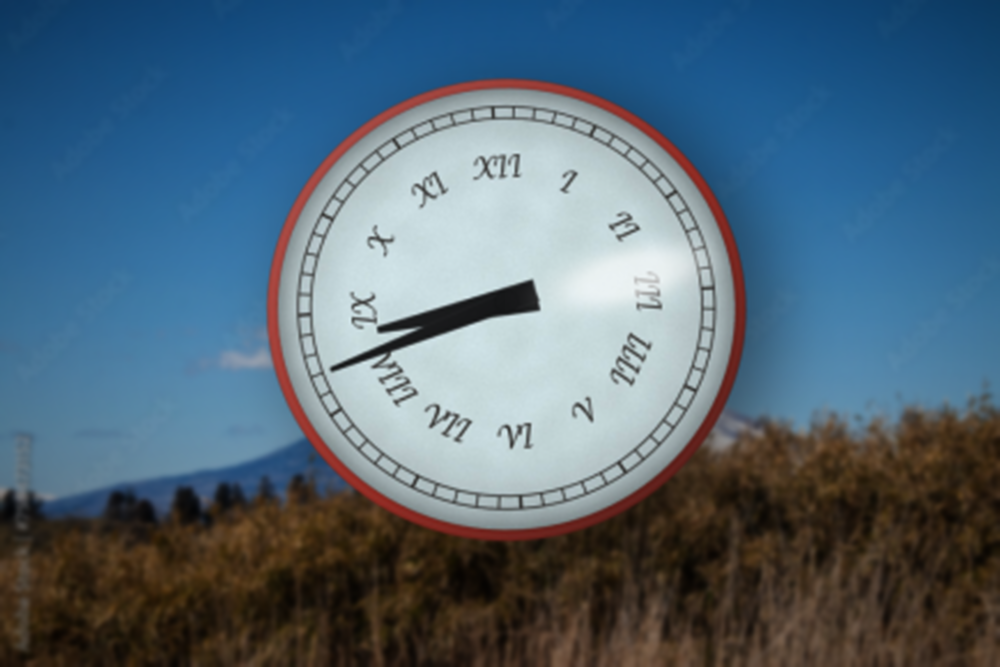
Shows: 8 h 42 min
